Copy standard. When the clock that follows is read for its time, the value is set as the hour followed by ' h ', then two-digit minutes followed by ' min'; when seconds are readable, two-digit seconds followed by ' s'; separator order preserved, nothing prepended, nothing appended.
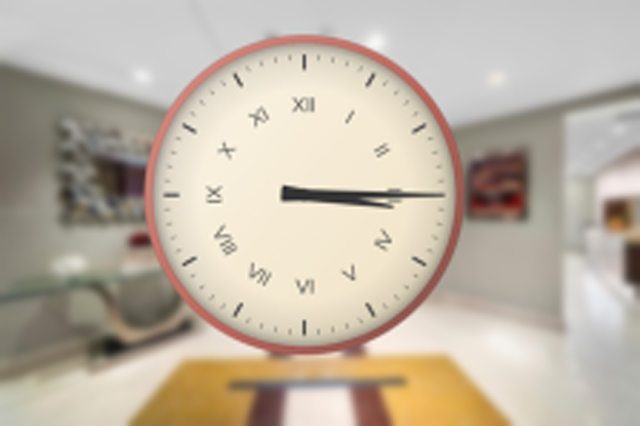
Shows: 3 h 15 min
